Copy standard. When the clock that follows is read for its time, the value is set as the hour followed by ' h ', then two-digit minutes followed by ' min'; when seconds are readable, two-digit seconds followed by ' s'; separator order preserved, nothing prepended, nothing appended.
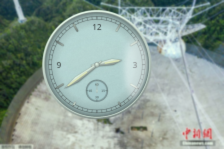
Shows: 2 h 39 min
